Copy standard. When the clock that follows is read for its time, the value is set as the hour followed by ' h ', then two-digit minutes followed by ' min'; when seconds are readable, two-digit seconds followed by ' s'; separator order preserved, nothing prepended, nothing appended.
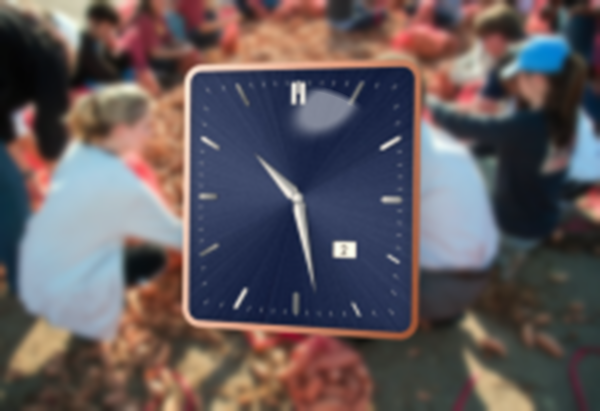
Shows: 10 h 28 min
